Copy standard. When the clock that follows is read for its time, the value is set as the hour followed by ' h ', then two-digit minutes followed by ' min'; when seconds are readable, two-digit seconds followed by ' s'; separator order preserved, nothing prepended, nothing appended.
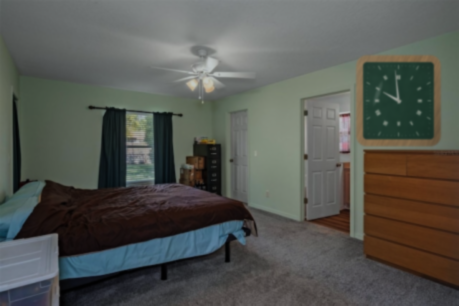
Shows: 9 h 59 min
